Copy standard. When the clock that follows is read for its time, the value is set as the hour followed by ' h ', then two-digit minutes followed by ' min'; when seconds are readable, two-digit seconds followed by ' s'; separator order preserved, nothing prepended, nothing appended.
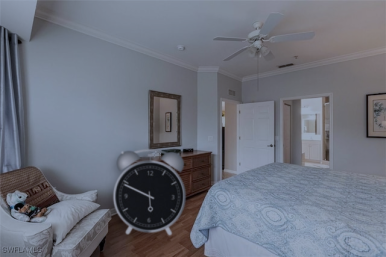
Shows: 5 h 49 min
